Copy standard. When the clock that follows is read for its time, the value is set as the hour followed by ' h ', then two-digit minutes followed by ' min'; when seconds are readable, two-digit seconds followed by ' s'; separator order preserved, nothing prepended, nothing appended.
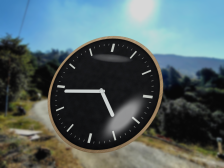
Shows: 4 h 44 min
